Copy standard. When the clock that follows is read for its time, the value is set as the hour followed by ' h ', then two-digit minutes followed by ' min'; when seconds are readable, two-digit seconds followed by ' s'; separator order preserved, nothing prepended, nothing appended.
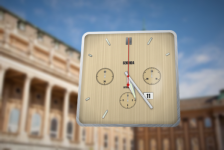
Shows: 5 h 24 min
